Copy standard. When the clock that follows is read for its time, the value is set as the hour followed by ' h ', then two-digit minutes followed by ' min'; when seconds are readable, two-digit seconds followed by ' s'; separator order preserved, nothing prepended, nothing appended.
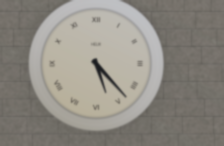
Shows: 5 h 23 min
